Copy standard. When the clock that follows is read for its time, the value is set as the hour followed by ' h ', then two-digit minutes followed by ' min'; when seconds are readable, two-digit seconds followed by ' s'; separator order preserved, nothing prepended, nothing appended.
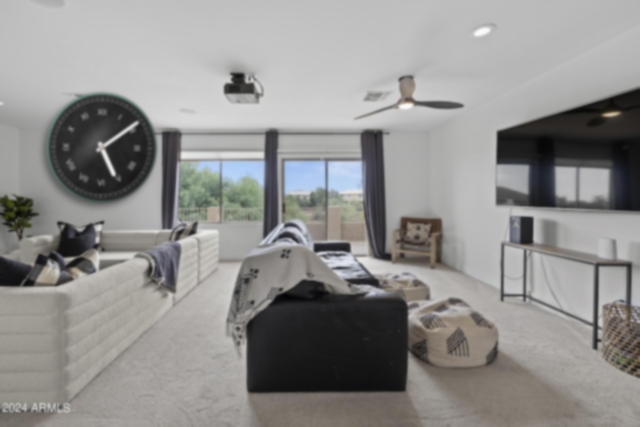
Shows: 5 h 09 min
